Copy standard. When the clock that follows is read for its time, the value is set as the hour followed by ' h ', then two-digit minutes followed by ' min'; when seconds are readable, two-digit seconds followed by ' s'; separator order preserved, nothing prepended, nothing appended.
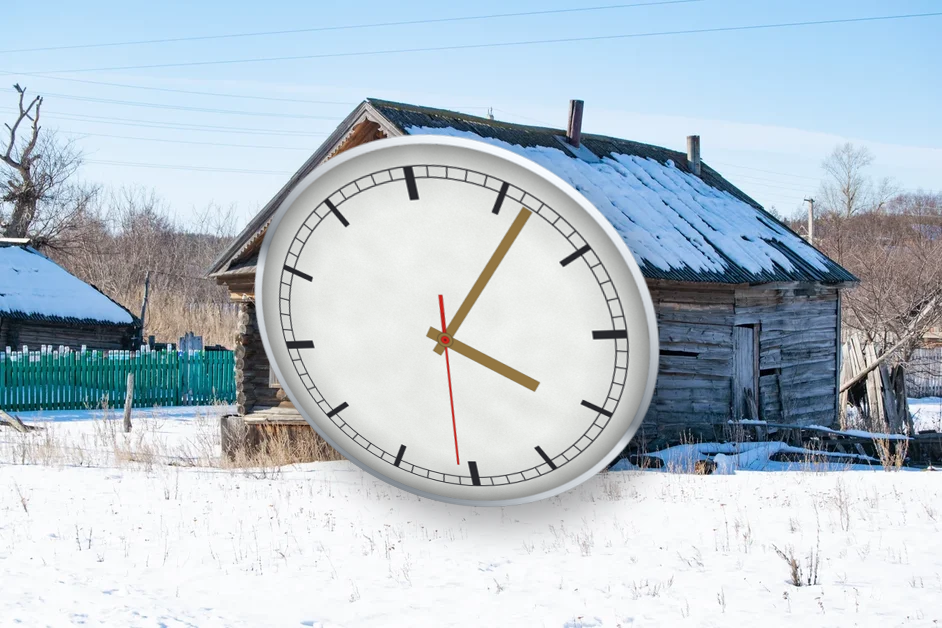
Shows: 4 h 06 min 31 s
